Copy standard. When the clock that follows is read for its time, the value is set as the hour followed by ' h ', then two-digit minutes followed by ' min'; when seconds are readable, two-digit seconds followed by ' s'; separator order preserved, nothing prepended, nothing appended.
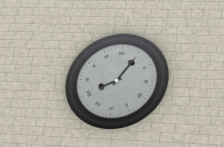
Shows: 8 h 05 min
